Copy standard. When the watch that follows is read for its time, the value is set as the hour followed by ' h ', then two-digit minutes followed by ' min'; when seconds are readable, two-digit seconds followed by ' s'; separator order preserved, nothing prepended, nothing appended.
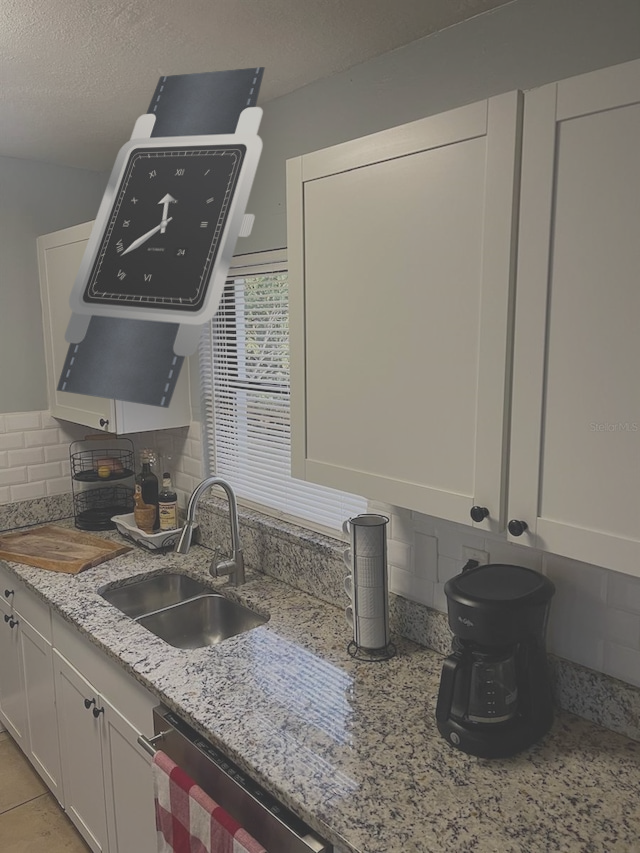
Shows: 11 h 38 min
